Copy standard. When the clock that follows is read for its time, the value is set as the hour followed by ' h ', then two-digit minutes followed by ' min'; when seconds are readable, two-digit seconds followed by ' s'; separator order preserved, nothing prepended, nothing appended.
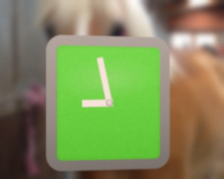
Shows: 8 h 58 min
